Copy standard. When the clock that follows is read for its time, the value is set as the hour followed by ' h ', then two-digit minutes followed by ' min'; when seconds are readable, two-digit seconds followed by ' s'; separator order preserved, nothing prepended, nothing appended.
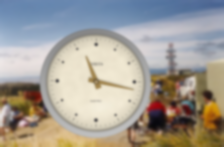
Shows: 11 h 17 min
